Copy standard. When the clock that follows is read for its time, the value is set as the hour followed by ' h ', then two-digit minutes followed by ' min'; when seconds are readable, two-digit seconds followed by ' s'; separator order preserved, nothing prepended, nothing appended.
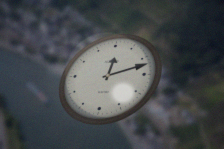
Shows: 12 h 12 min
